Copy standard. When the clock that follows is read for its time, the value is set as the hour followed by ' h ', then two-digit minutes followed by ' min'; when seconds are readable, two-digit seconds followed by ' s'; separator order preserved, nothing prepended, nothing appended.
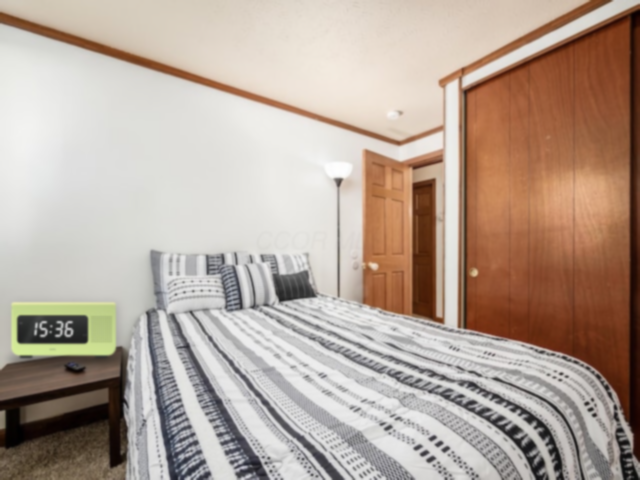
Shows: 15 h 36 min
